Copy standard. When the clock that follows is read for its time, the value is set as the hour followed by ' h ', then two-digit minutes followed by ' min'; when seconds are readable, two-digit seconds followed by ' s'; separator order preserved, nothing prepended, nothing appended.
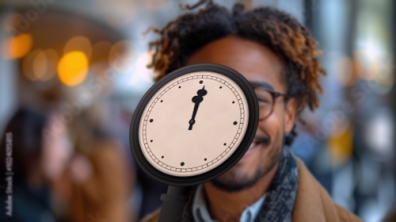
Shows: 12 h 01 min
